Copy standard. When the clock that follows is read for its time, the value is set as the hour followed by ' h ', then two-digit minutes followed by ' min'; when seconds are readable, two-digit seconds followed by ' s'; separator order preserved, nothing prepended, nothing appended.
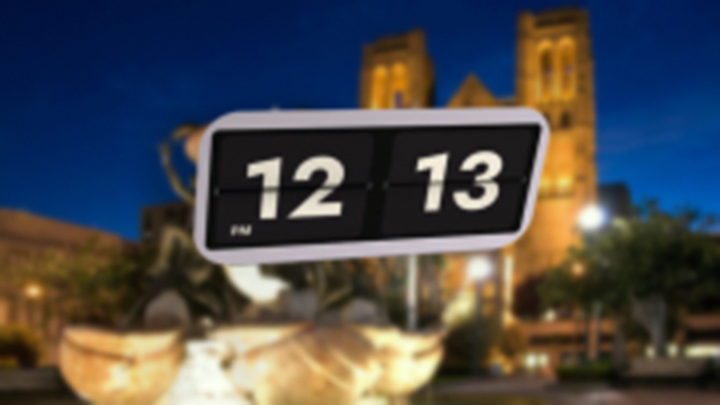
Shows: 12 h 13 min
